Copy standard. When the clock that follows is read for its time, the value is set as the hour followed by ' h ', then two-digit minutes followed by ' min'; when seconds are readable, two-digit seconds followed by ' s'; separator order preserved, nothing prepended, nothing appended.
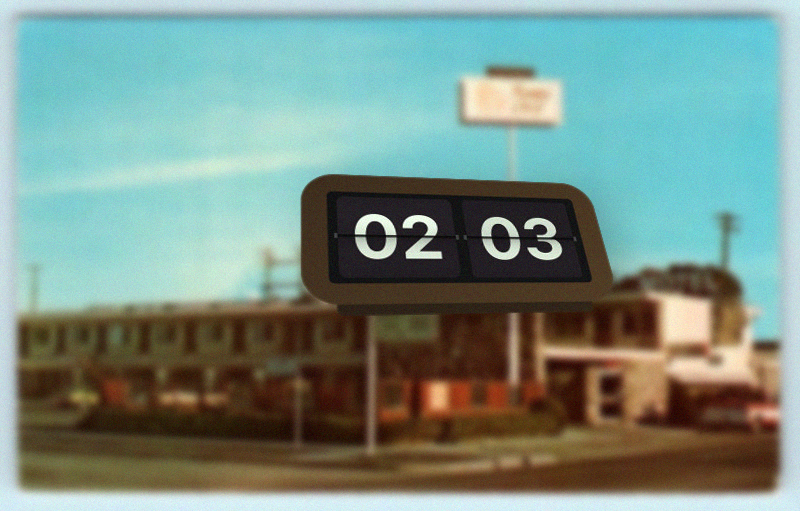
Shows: 2 h 03 min
